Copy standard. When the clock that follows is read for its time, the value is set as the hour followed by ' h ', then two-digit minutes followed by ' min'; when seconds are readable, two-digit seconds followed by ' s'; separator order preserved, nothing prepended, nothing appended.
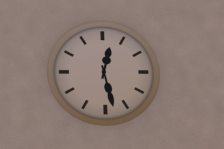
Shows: 12 h 28 min
